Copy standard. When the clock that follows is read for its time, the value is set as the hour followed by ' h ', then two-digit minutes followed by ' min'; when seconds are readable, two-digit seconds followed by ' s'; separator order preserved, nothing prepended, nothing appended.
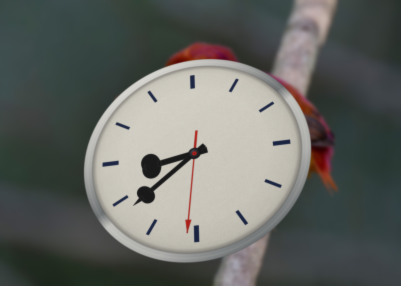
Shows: 8 h 38 min 31 s
